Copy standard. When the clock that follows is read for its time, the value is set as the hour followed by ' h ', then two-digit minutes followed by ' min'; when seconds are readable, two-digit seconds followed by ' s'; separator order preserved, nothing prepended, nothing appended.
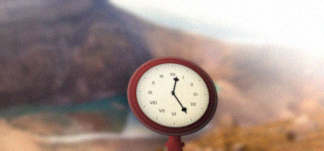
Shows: 12 h 25 min
